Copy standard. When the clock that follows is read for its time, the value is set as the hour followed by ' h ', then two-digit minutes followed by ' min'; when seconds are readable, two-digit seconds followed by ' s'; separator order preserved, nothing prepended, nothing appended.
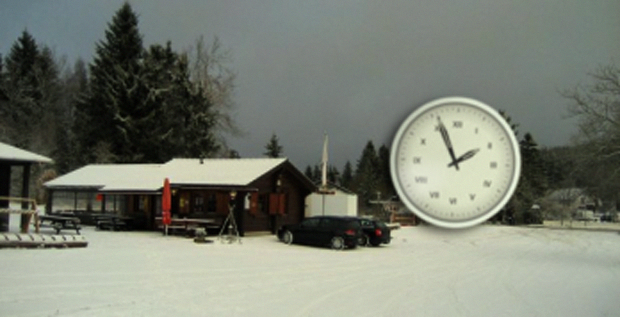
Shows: 1 h 56 min
